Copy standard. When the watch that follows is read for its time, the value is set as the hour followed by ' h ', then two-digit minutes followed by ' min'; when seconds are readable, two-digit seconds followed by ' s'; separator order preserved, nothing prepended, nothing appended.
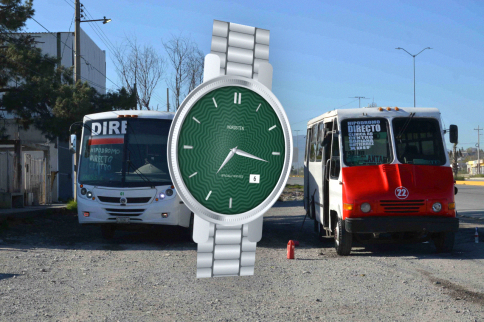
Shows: 7 h 17 min
